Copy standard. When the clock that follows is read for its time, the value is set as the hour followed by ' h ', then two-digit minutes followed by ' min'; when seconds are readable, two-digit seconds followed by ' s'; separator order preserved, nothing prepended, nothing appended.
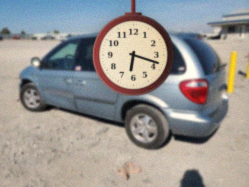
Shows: 6 h 18 min
